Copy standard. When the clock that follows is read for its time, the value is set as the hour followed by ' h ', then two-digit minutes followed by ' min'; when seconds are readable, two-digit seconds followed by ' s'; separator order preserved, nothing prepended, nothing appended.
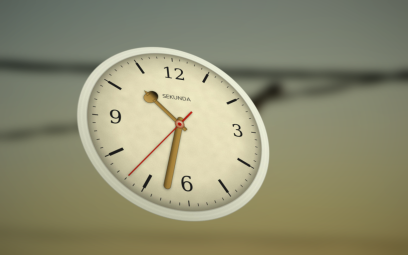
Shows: 10 h 32 min 37 s
